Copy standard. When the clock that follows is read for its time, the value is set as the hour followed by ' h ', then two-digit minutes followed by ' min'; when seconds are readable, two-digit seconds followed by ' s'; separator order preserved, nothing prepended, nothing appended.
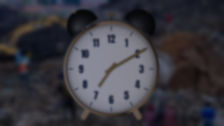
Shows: 7 h 10 min
